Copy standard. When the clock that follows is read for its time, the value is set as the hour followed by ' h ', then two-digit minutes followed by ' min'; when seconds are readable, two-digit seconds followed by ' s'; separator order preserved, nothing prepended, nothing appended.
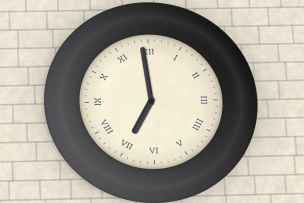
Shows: 6 h 59 min
